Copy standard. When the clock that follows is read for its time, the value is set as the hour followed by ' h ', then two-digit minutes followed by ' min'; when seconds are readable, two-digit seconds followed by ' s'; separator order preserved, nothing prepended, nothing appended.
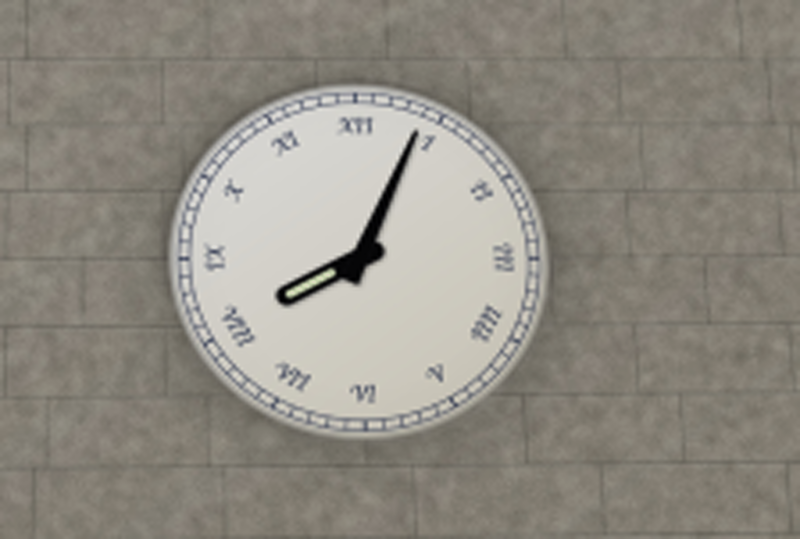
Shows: 8 h 04 min
